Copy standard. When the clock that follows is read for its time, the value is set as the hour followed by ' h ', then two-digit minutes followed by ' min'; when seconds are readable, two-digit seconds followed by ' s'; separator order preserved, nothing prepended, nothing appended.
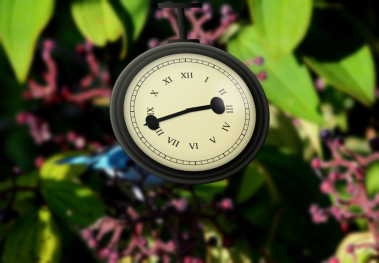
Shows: 2 h 42 min
